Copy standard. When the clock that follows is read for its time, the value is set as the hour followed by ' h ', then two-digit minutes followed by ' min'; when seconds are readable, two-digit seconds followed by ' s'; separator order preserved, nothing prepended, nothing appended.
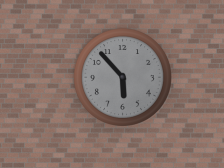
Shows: 5 h 53 min
